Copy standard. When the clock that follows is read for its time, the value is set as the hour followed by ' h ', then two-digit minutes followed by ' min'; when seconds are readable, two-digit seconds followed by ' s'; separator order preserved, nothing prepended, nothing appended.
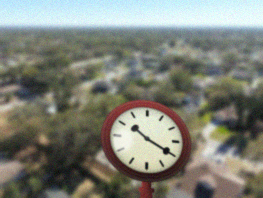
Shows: 10 h 20 min
